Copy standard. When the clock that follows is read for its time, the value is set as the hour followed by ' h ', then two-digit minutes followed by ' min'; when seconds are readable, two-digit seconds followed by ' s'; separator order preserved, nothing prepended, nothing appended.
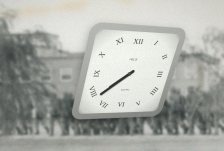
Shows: 7 h 38 min
